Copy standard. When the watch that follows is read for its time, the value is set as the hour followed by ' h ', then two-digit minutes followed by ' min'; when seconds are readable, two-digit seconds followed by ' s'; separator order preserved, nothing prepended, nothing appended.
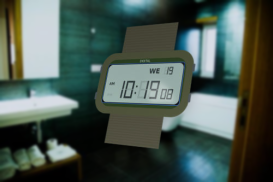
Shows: 10 h 19 min 08 s
